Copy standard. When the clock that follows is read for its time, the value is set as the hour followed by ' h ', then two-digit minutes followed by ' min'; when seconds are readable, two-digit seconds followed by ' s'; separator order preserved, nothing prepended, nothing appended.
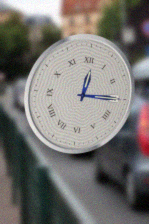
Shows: 12 h 15 min
